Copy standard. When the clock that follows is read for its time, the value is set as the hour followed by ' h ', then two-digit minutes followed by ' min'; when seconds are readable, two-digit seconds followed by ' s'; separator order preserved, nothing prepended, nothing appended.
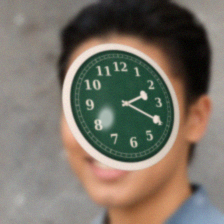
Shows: 2 h 20 min
